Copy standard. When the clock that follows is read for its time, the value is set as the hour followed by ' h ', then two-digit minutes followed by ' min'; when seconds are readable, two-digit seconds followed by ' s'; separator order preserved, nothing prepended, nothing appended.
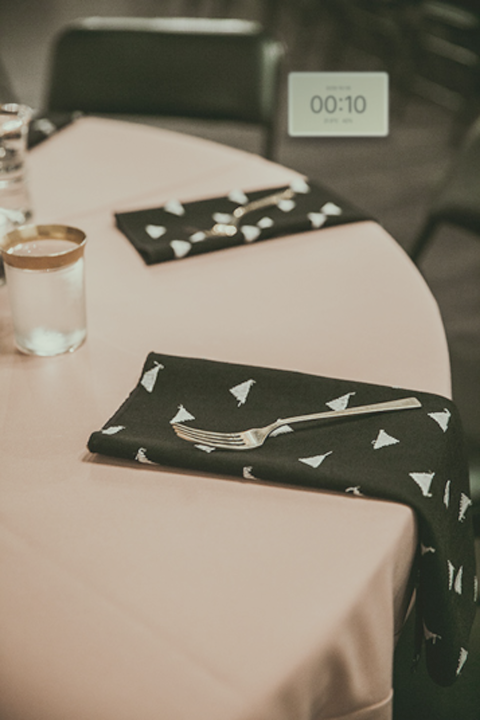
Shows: 0 h 10 min
